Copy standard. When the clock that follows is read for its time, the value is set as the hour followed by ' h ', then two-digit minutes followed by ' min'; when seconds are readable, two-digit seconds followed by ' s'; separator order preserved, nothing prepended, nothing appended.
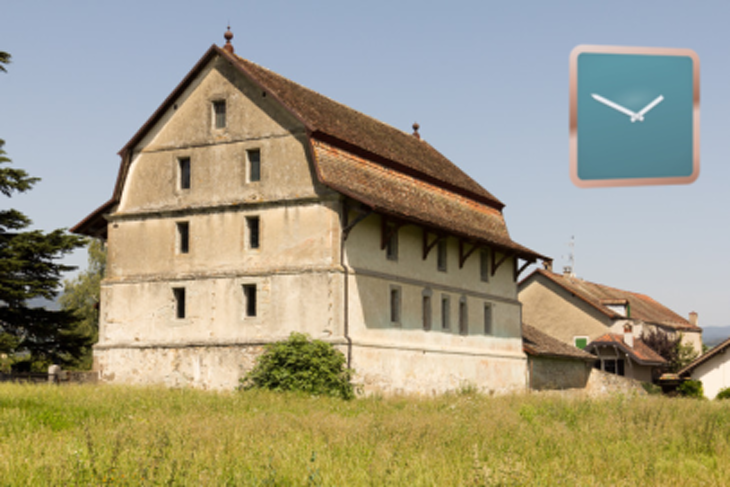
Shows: 1 h 49 min
